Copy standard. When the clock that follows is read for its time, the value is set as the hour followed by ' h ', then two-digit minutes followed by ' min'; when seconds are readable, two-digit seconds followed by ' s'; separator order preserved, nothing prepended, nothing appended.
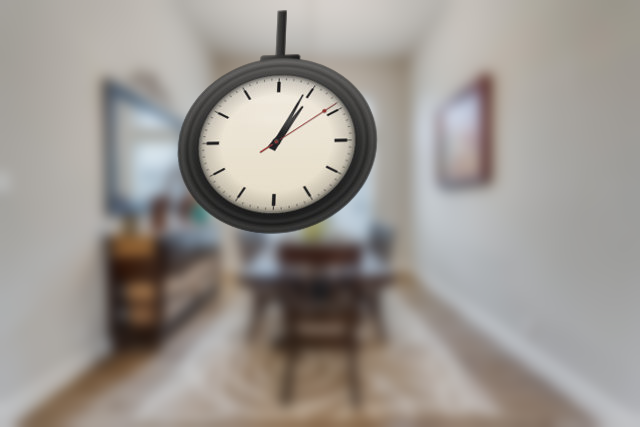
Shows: 1 h 04 min 09 s
